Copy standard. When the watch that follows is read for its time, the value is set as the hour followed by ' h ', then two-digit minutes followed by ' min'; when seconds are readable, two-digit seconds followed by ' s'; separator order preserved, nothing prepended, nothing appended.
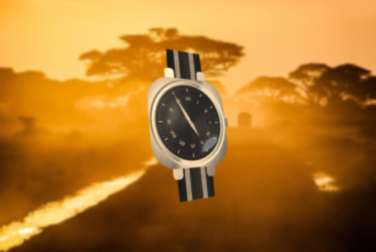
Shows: 4 h 55 min
